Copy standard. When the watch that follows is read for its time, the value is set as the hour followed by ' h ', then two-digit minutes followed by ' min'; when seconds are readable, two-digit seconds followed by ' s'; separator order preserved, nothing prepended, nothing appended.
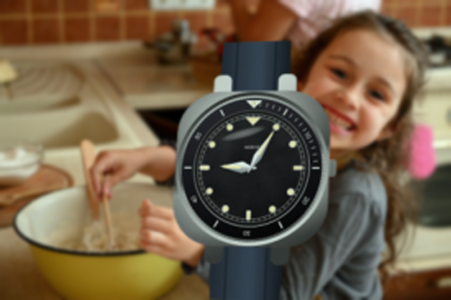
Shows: 9 h 05 min
